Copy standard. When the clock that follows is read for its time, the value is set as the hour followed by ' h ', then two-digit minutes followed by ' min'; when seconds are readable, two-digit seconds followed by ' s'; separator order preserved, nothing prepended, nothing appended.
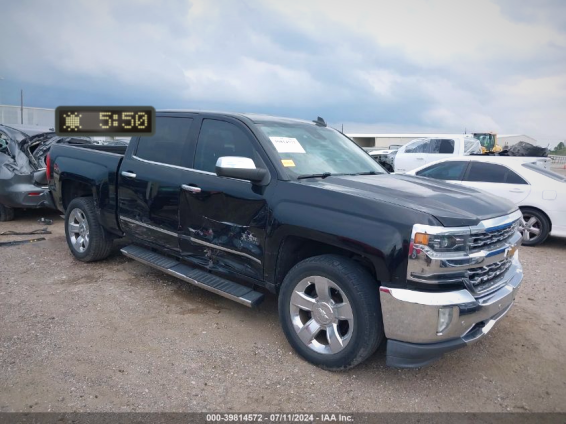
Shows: 5 h 50 min
